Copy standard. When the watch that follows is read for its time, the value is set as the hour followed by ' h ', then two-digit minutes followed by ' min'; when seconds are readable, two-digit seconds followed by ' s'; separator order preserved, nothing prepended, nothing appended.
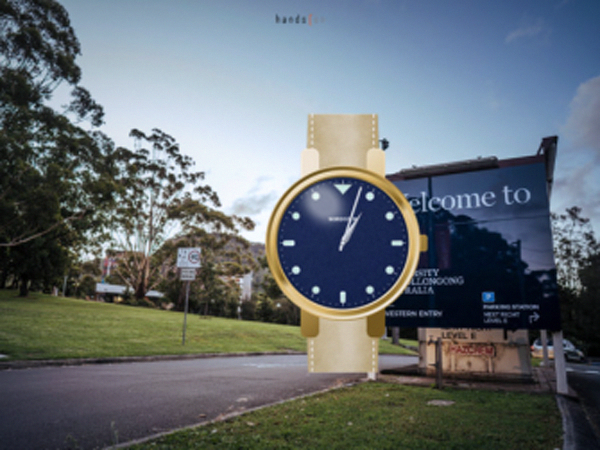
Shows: 1 h 03 min
